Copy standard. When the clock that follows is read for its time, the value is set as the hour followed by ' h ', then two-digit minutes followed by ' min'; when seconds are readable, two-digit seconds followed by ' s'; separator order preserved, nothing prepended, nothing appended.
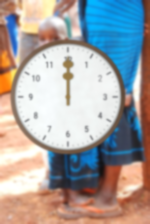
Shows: 12 h 00 min
